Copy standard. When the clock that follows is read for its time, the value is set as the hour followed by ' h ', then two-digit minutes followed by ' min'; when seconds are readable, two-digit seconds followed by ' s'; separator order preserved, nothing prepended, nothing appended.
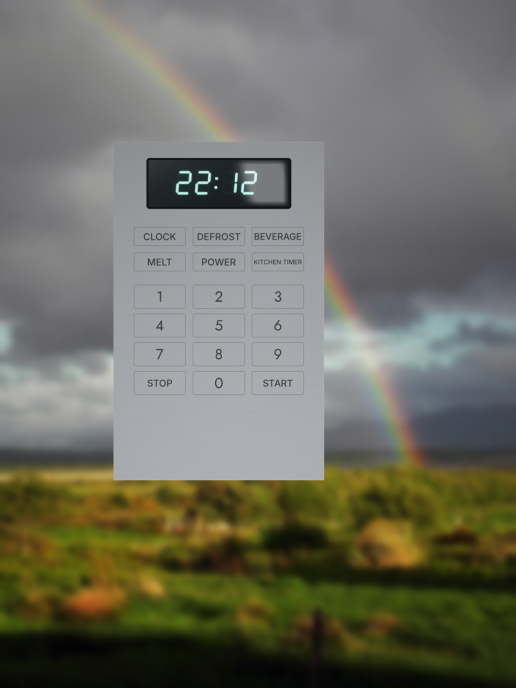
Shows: 22 h 12 min
